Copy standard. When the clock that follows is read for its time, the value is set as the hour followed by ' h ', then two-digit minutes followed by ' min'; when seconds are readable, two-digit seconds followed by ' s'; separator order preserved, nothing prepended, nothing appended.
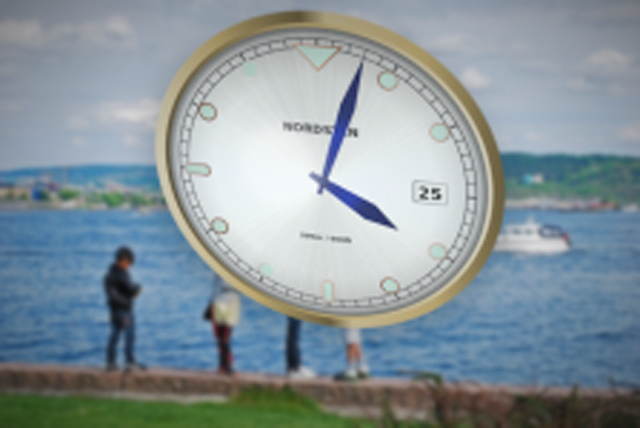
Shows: 4 h 03 min
